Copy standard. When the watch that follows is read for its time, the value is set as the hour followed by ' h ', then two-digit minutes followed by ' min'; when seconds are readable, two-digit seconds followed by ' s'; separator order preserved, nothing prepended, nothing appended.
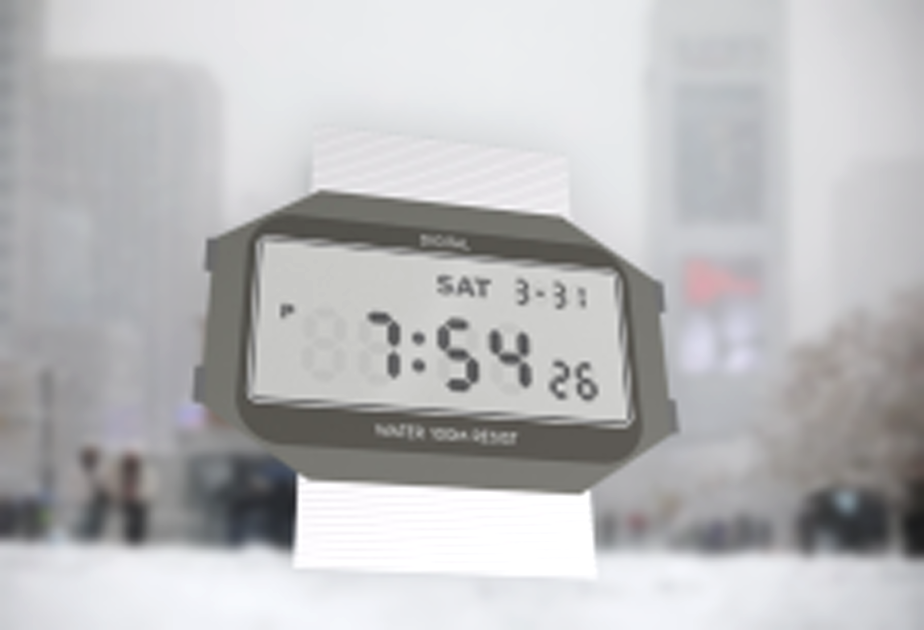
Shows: 7 h 54 min 26 s
